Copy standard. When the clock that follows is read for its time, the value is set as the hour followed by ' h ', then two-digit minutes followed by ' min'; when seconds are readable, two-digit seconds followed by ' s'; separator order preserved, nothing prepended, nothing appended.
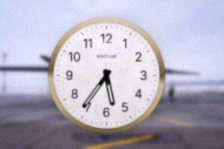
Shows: 5 h 36 min
